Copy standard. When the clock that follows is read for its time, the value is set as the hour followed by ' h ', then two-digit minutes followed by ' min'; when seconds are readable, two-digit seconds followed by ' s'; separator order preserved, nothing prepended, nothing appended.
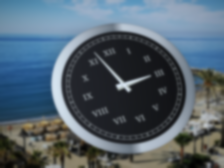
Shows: 2 h 57 min
